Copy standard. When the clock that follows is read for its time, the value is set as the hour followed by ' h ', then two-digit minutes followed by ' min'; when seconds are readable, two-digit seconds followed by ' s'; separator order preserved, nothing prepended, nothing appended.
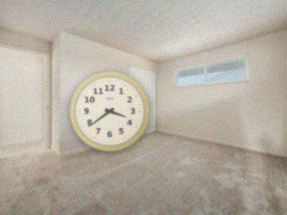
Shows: 3 h 39 min
